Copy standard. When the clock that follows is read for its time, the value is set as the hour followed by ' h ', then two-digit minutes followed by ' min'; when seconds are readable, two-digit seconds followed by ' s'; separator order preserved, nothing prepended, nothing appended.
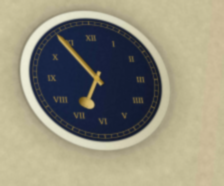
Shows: 6 h 54 min
